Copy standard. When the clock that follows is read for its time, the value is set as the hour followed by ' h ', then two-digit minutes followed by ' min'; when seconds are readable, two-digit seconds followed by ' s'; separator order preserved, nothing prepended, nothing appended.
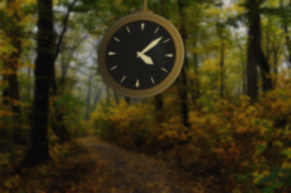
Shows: 4 h 08 min
